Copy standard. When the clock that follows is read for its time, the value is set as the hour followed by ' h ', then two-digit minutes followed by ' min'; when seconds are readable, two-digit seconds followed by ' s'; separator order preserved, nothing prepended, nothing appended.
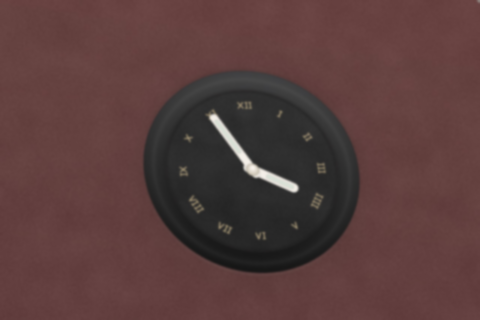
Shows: 3 h 55 min
